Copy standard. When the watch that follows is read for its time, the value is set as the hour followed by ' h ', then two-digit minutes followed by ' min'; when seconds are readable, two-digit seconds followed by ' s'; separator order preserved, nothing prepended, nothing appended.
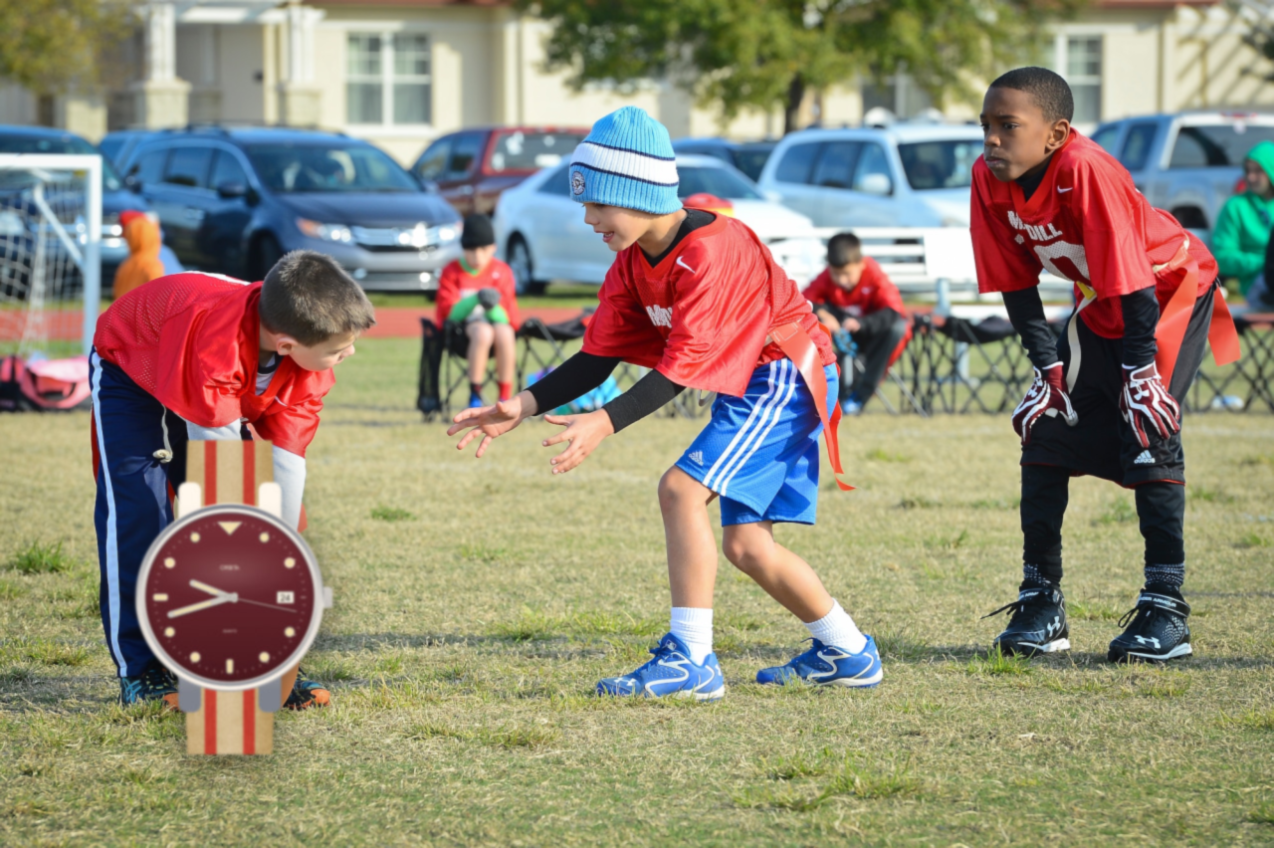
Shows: 9 h 42 min 17 s
